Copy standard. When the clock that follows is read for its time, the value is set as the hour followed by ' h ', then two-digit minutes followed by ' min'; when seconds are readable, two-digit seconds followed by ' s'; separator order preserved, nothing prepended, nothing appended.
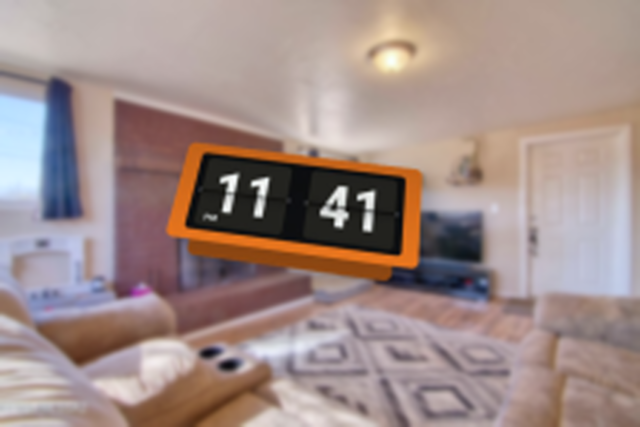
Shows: 11 h 41 min
